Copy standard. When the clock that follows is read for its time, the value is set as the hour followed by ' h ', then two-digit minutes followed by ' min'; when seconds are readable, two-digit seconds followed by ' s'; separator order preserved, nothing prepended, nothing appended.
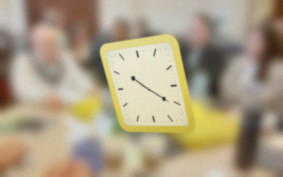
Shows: 10 h 21 min
